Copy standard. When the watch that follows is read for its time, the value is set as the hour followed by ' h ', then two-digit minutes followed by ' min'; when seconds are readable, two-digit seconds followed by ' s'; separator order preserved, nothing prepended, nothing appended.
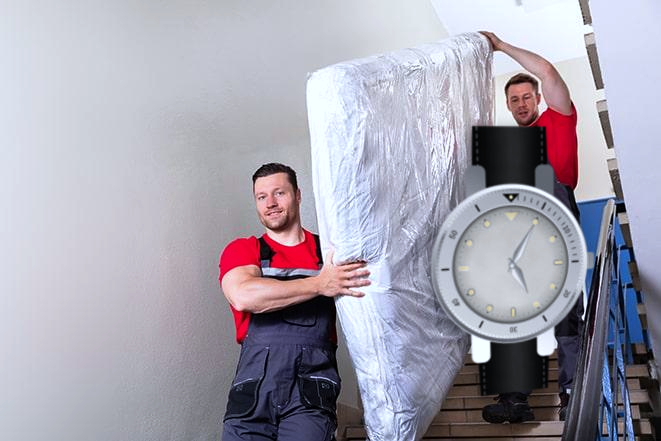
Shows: 5 h 05 min
